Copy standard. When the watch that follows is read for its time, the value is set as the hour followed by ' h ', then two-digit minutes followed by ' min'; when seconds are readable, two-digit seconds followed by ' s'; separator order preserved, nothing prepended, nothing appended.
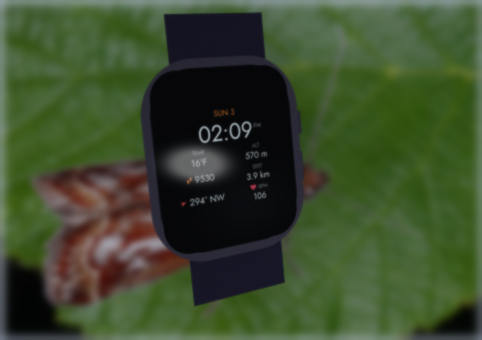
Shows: 2 h 09 min
